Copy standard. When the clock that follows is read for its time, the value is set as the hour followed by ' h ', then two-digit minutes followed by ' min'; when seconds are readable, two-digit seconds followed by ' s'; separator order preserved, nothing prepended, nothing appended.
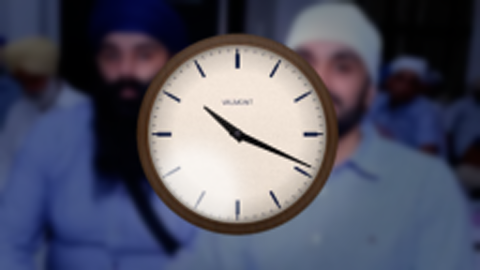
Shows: 10 h 19 min
